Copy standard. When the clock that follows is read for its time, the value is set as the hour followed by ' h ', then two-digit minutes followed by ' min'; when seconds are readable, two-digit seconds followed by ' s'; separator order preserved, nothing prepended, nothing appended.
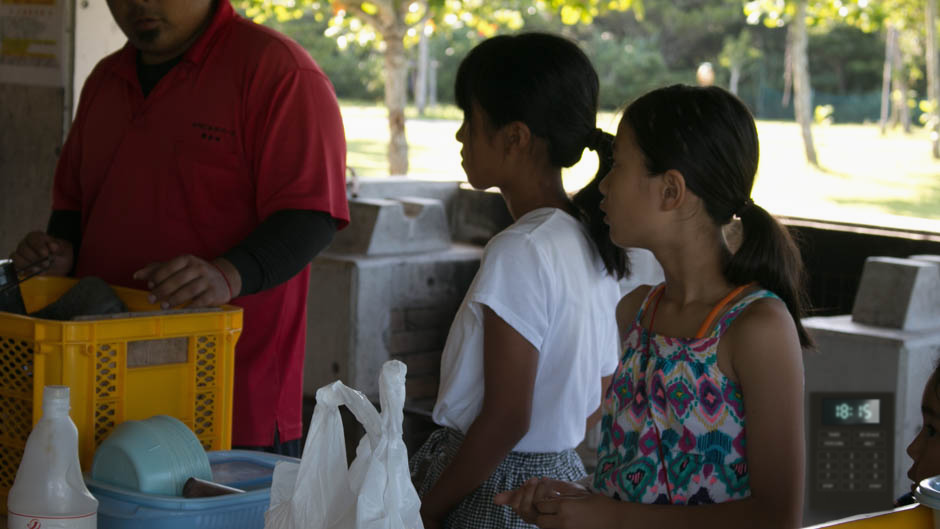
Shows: 18 h 15 min
